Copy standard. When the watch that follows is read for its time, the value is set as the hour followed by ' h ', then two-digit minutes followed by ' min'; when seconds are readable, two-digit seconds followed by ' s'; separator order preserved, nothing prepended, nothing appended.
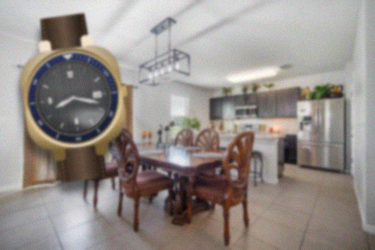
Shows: 8 h 18 min
